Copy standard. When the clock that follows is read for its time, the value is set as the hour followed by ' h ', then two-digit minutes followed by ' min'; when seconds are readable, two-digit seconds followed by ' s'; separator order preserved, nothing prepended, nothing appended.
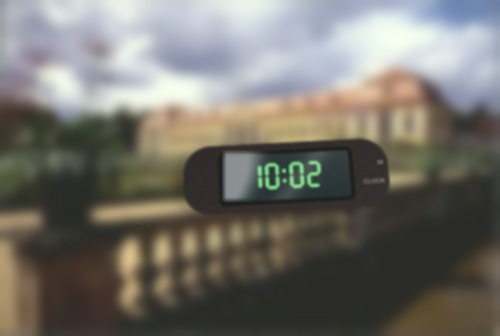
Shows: 10 h 02 min
